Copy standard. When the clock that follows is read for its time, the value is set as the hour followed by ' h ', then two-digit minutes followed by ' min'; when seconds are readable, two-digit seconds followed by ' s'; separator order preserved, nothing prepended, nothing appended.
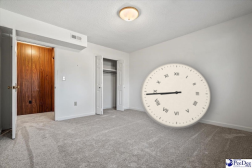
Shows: 8 h 44 min
